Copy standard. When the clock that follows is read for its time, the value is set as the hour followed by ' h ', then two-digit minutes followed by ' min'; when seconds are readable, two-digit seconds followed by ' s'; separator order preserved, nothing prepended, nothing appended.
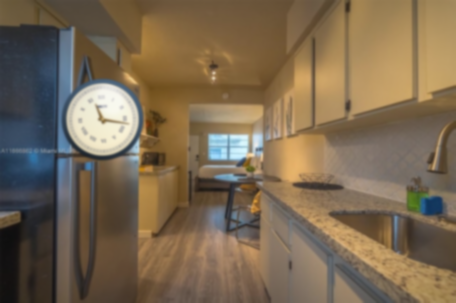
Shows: 11 h 17 min
